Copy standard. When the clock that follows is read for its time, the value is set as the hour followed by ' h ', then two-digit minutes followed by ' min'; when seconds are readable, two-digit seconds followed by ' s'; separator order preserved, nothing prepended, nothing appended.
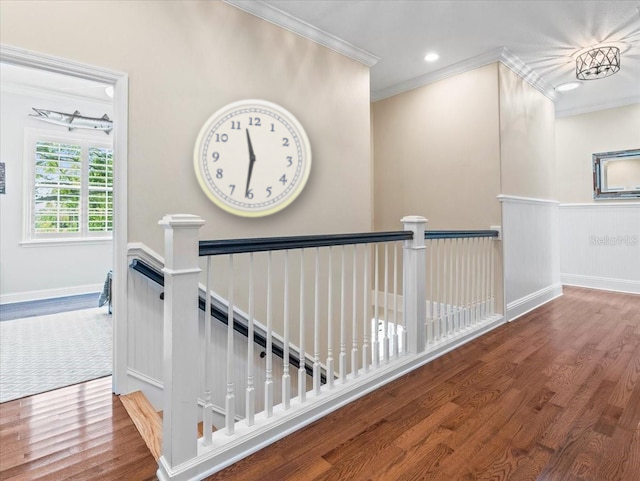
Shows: 11 h 31 min
